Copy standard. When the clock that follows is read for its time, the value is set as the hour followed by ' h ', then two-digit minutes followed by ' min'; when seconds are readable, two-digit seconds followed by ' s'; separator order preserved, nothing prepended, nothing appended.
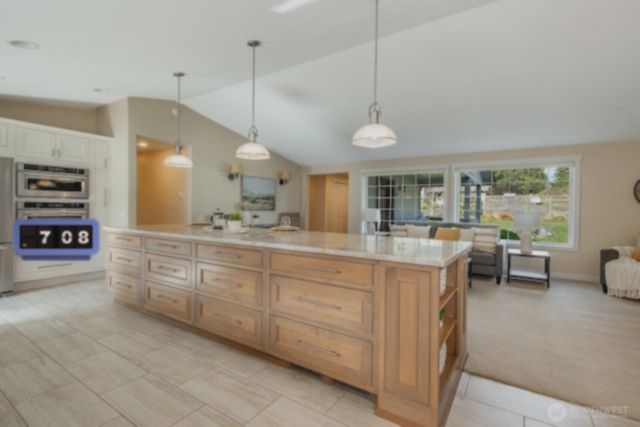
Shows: 7 h 08 min
